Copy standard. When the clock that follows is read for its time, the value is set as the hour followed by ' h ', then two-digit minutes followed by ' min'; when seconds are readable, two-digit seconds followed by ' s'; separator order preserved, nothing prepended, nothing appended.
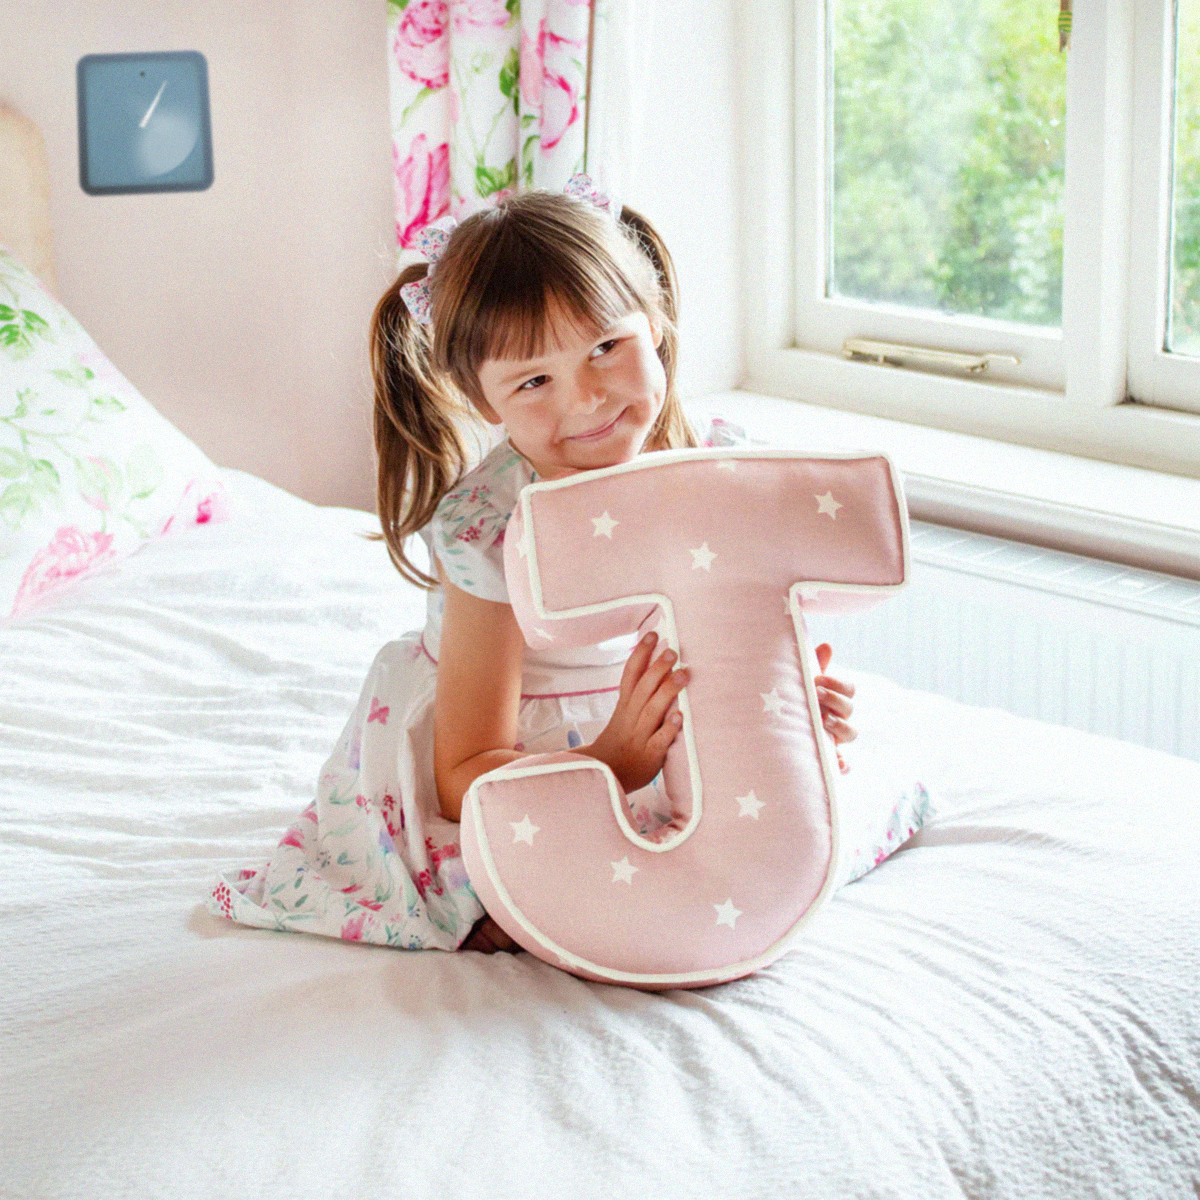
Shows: 1 h 05 min
